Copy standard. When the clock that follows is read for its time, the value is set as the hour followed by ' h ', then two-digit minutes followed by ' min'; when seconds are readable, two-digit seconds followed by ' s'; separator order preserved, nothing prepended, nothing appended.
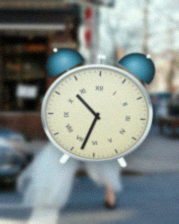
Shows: 10 h 33 min
